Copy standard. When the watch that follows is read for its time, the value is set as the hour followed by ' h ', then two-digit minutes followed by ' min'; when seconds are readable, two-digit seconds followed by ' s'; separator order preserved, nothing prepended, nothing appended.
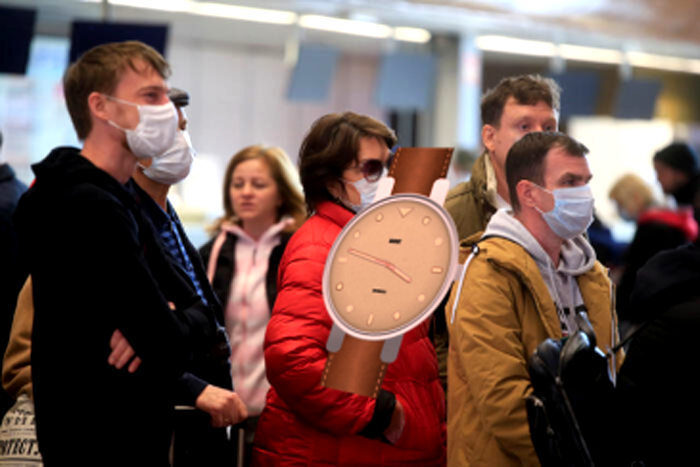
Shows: 3 h 47 min
